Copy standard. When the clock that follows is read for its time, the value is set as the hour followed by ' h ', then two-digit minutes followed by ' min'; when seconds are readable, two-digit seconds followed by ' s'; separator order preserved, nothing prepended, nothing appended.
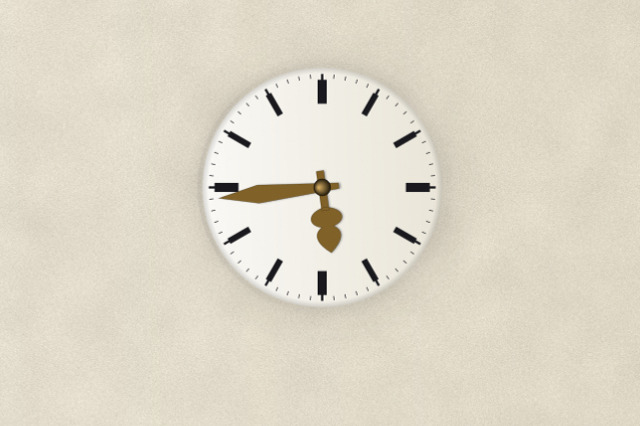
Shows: 5 h 44 min
